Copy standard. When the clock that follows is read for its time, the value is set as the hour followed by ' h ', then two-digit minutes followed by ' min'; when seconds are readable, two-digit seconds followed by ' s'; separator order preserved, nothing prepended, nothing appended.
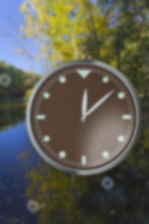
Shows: 12 h 08 min
